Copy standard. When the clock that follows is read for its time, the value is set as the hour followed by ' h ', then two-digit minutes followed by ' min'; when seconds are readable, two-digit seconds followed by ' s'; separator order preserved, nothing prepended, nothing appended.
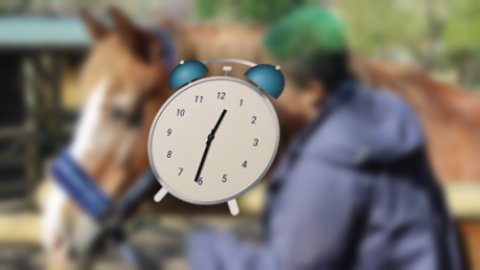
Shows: 12 h 31 min
